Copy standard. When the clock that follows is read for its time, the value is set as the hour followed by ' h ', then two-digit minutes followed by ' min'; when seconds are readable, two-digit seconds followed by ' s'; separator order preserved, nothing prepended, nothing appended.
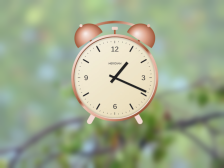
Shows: 1 h 19 min
